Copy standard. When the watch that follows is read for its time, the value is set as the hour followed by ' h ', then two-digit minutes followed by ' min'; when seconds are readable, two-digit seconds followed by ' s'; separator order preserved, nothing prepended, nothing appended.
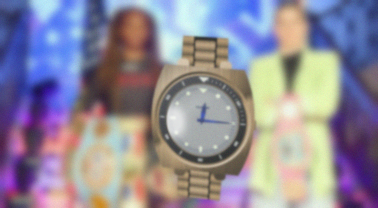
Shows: 12 h 15 min
